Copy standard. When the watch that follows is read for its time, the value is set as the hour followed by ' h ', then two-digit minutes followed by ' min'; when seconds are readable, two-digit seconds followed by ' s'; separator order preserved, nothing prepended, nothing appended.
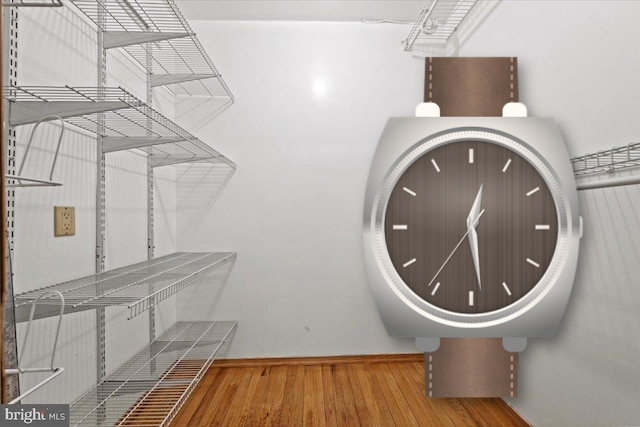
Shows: 12 h 28 min 36 s
